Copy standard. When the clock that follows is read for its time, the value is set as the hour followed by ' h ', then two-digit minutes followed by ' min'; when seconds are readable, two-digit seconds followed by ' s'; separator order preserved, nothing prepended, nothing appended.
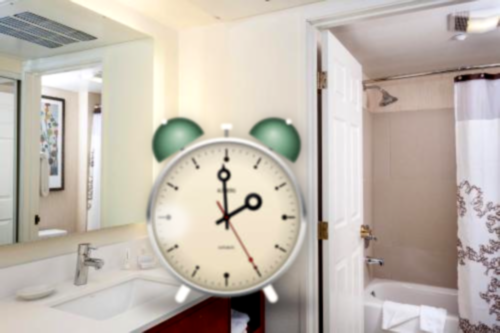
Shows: 1 h 59 min 25 s
